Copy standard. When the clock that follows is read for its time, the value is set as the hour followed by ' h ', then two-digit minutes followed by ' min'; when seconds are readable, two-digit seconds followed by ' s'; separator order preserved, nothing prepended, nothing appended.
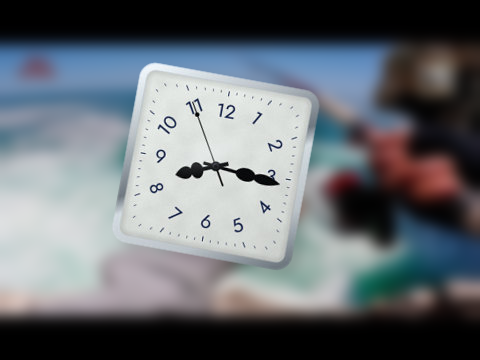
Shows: 8 h 15 min 55 s
